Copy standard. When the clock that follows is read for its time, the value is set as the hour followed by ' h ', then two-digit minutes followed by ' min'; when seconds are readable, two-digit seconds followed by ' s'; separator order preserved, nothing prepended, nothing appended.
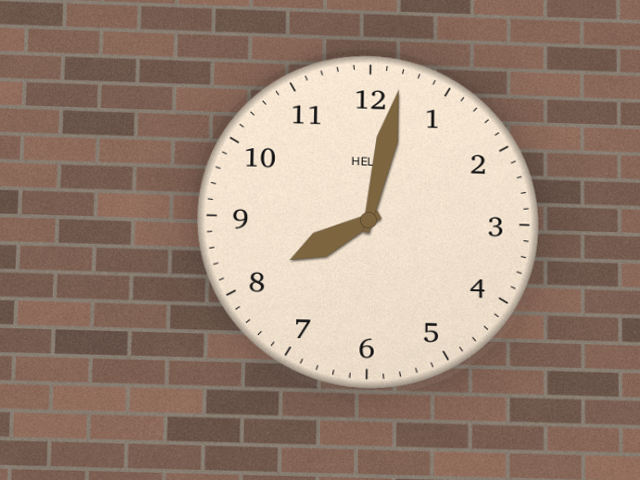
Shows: 8 h 02 min
